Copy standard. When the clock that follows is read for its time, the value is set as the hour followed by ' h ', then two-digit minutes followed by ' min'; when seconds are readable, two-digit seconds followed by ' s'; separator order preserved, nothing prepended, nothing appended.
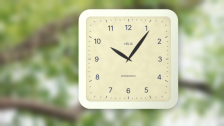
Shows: 10 h 06 min
